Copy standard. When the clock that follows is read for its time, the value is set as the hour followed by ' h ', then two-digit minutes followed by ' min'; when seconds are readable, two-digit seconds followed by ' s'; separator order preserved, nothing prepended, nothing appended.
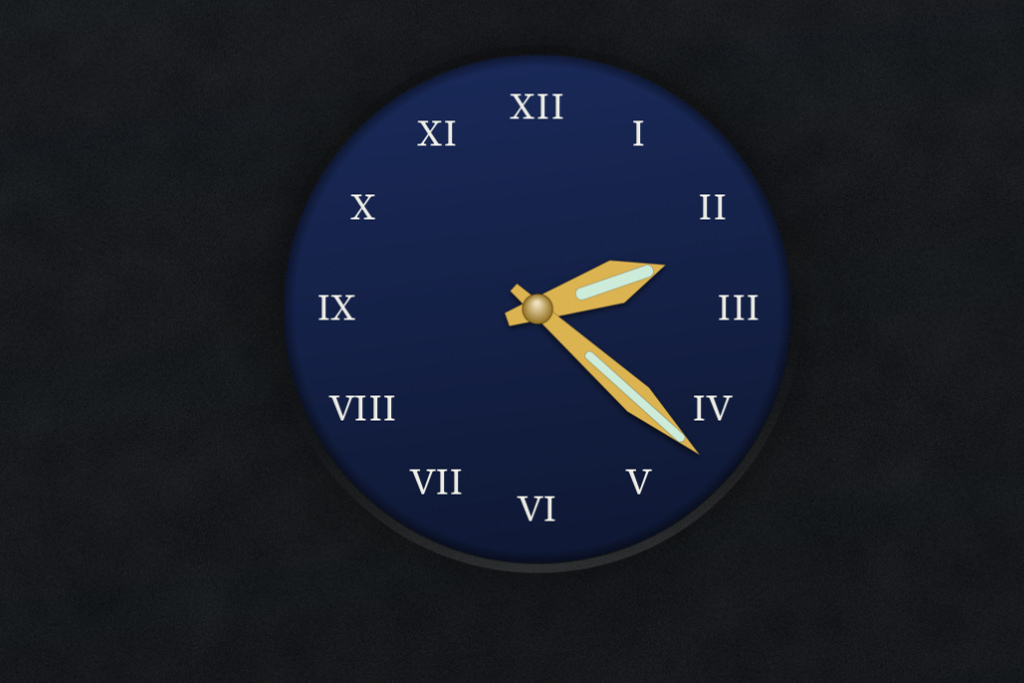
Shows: 2 h 22 min
